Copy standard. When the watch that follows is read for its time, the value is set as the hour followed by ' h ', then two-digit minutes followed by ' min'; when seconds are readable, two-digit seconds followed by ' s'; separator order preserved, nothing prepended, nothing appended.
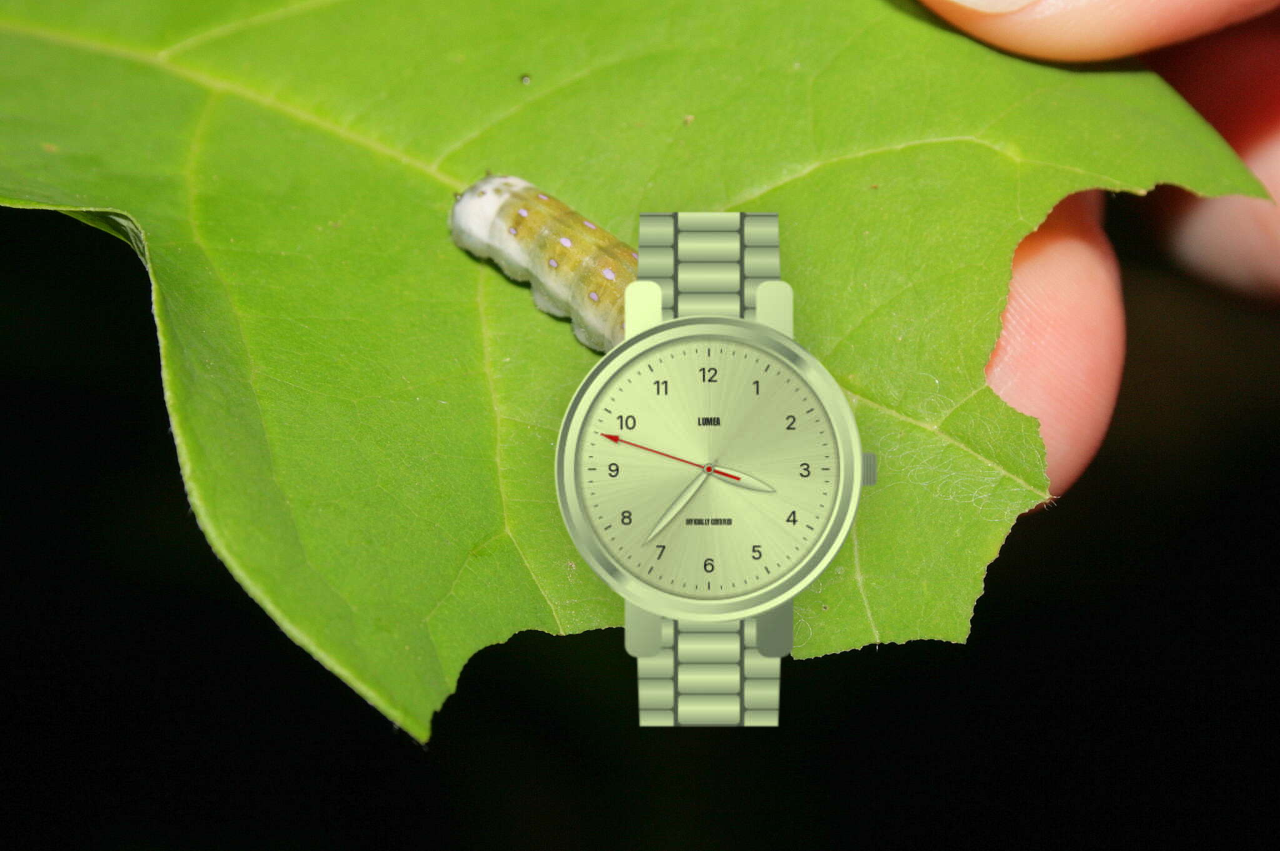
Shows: 3 h 36 min 48 s
